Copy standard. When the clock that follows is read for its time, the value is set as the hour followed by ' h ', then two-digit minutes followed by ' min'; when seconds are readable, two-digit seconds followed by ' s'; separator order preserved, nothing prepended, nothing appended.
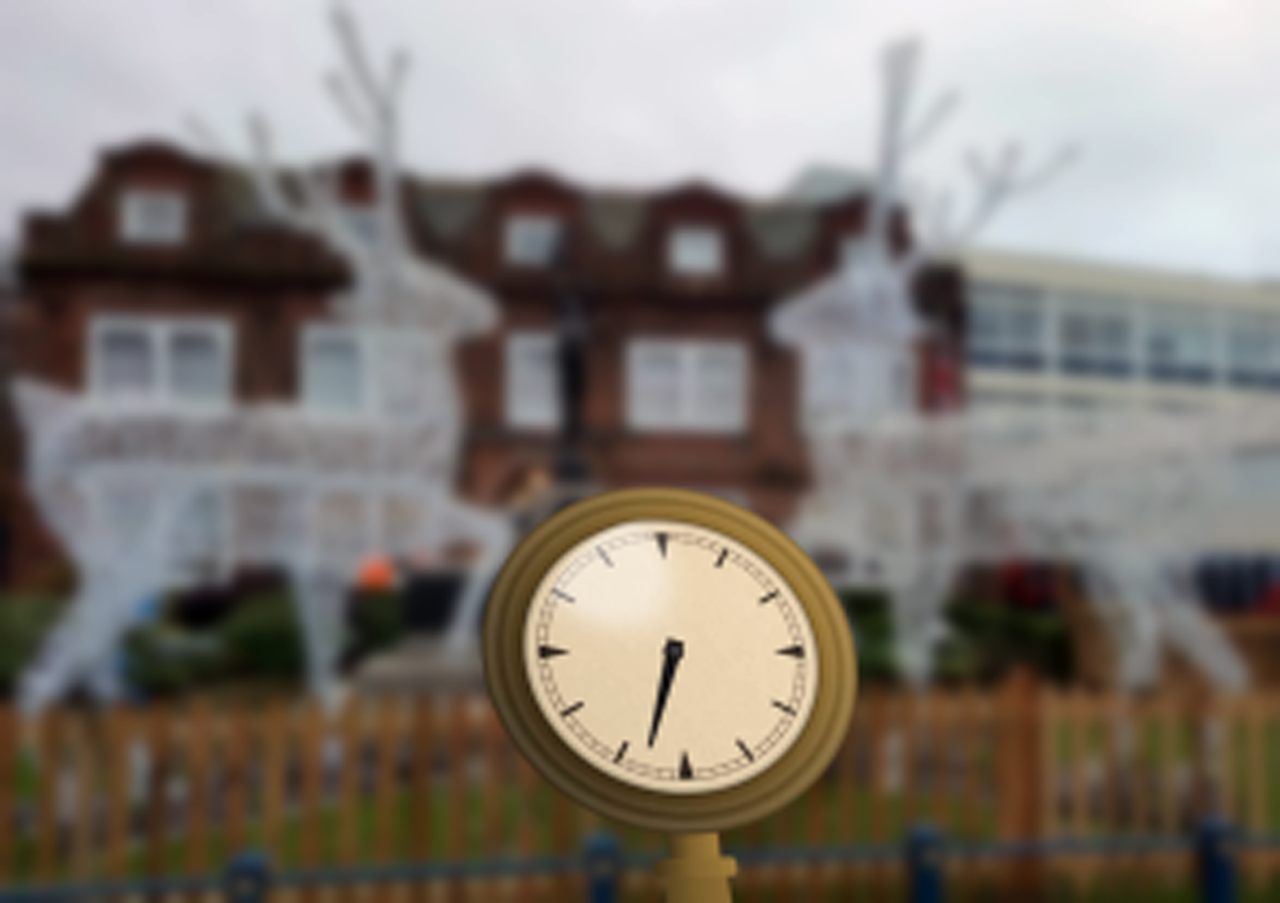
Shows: 6 h 33 min
